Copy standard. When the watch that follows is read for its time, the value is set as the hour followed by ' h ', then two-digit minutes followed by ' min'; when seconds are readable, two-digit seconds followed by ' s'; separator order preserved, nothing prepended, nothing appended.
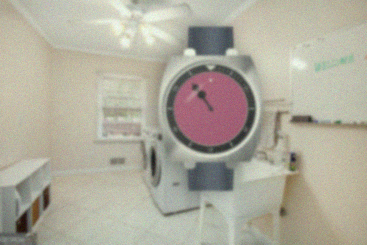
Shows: 10 h 54 min
